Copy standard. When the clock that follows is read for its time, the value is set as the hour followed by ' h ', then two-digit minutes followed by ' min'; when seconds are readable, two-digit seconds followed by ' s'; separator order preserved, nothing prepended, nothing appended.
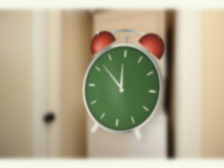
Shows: 11 h 52 min
